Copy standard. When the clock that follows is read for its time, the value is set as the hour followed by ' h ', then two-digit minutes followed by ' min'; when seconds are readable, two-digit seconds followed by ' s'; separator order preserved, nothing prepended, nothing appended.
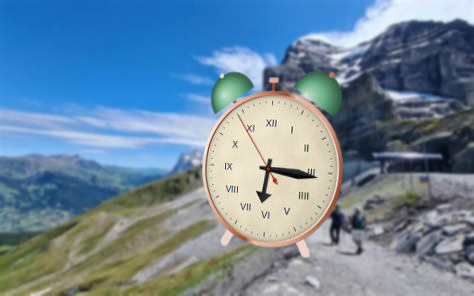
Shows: 6 h 15 min 54 s
